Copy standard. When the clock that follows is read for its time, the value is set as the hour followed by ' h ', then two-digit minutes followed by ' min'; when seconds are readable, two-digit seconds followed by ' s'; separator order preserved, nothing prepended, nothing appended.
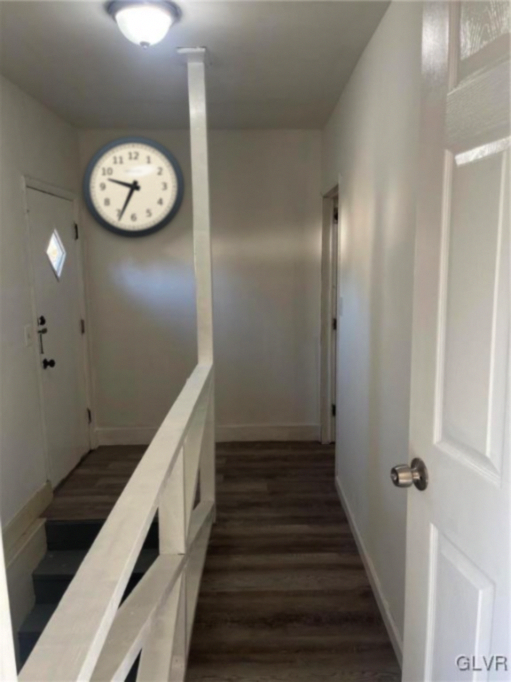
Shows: 9 h 34 min
